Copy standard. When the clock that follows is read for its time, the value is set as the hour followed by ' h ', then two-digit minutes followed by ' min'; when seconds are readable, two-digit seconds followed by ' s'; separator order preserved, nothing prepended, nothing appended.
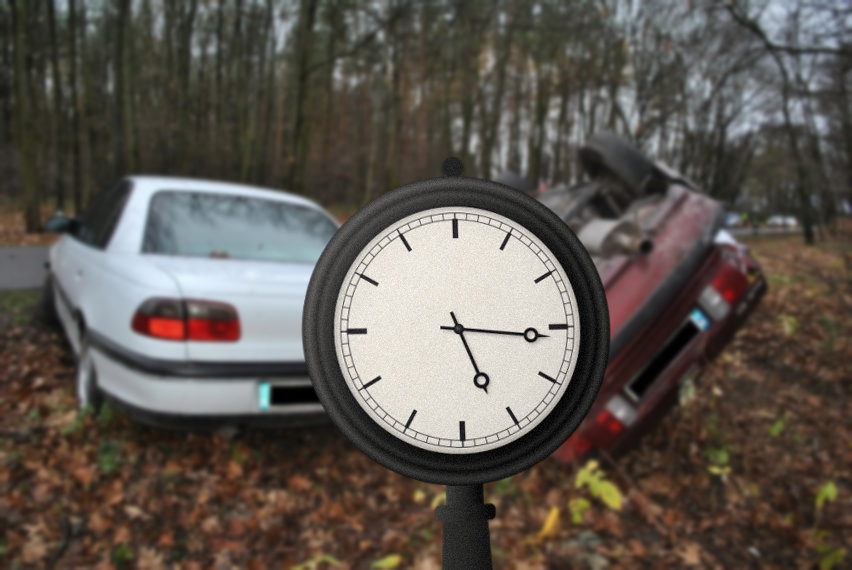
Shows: 5 h 16 min
